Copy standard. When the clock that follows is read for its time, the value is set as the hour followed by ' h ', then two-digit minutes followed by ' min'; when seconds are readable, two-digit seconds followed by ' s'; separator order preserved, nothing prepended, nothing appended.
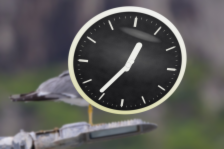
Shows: 12 h 36 min
